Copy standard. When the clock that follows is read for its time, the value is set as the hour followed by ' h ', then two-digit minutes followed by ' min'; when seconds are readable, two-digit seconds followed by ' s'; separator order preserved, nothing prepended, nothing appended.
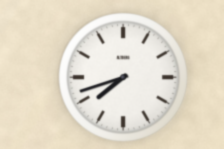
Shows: 7 h 42 min
